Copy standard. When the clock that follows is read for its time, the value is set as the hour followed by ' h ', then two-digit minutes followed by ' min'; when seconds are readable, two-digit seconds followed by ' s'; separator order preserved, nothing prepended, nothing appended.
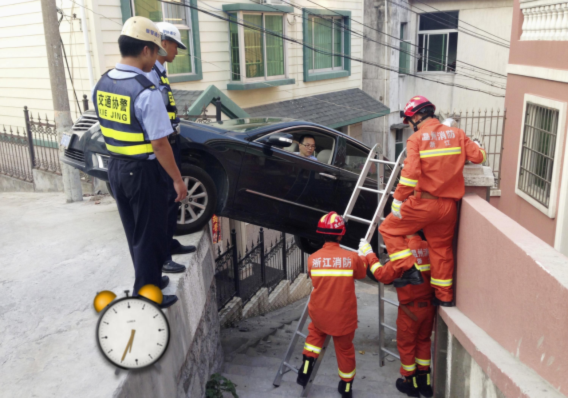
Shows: 6 h 35 min
